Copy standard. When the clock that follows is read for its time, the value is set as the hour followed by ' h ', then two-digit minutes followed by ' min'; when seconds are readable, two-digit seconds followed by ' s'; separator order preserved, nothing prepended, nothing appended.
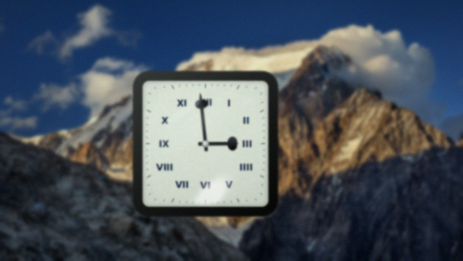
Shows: 2 h 59 min
